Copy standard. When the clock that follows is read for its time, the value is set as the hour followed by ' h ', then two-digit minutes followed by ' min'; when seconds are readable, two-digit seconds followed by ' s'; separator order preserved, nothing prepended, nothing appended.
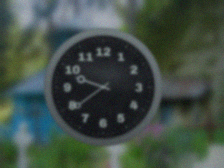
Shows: 9 h 39 min
